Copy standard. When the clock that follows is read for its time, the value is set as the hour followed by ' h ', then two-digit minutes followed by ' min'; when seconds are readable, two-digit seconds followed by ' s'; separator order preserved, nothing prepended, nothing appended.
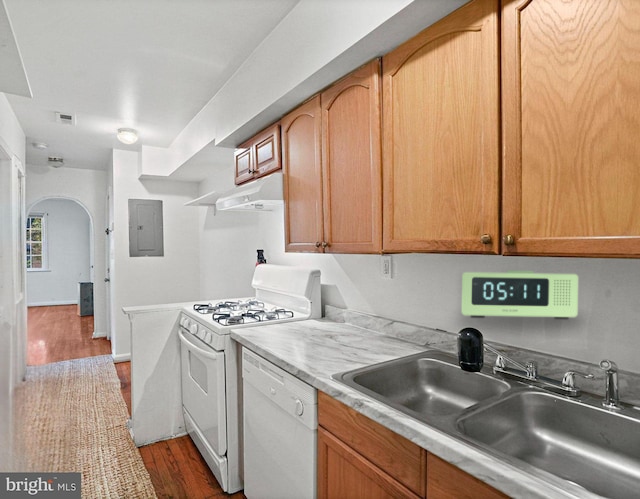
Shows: 5 h 11 min
